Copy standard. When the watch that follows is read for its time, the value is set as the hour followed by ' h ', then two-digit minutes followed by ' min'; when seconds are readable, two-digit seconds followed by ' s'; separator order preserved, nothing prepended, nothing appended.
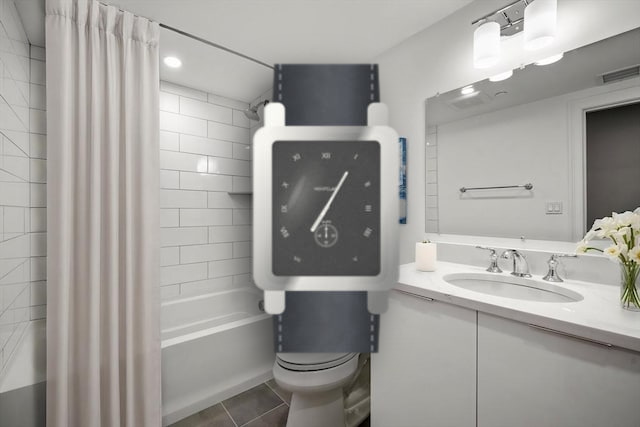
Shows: 7 h 05 min
